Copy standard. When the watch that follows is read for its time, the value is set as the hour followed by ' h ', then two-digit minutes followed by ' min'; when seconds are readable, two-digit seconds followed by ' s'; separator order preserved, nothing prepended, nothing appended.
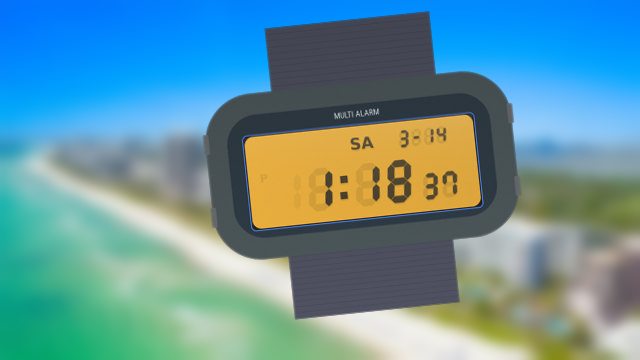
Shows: 1 h 18 min 37 s
